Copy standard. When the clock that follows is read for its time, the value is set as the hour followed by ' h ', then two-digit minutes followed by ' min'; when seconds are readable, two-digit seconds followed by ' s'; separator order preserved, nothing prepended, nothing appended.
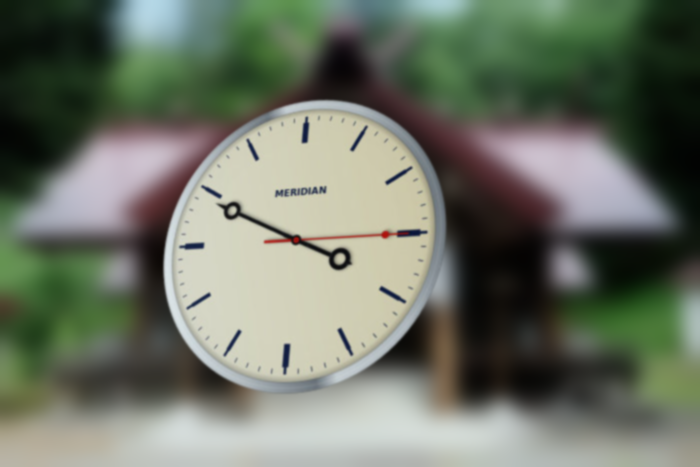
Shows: 3 h 49 min 15 s
